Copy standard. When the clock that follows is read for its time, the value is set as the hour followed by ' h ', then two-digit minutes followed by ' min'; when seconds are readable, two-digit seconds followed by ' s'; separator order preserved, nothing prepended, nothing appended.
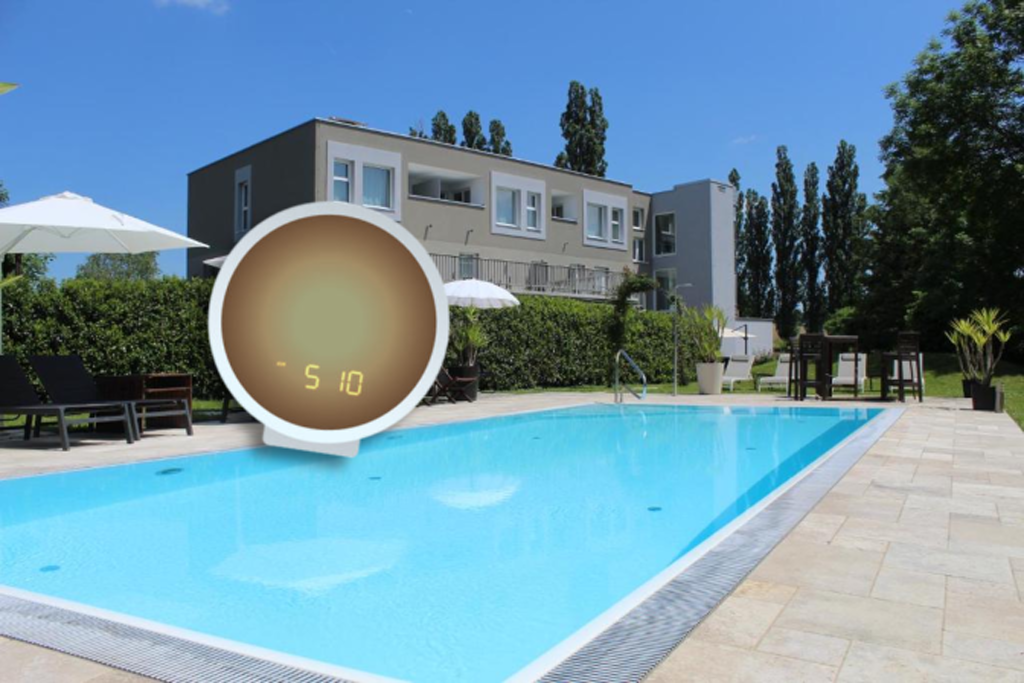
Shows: 5 h 10 min
